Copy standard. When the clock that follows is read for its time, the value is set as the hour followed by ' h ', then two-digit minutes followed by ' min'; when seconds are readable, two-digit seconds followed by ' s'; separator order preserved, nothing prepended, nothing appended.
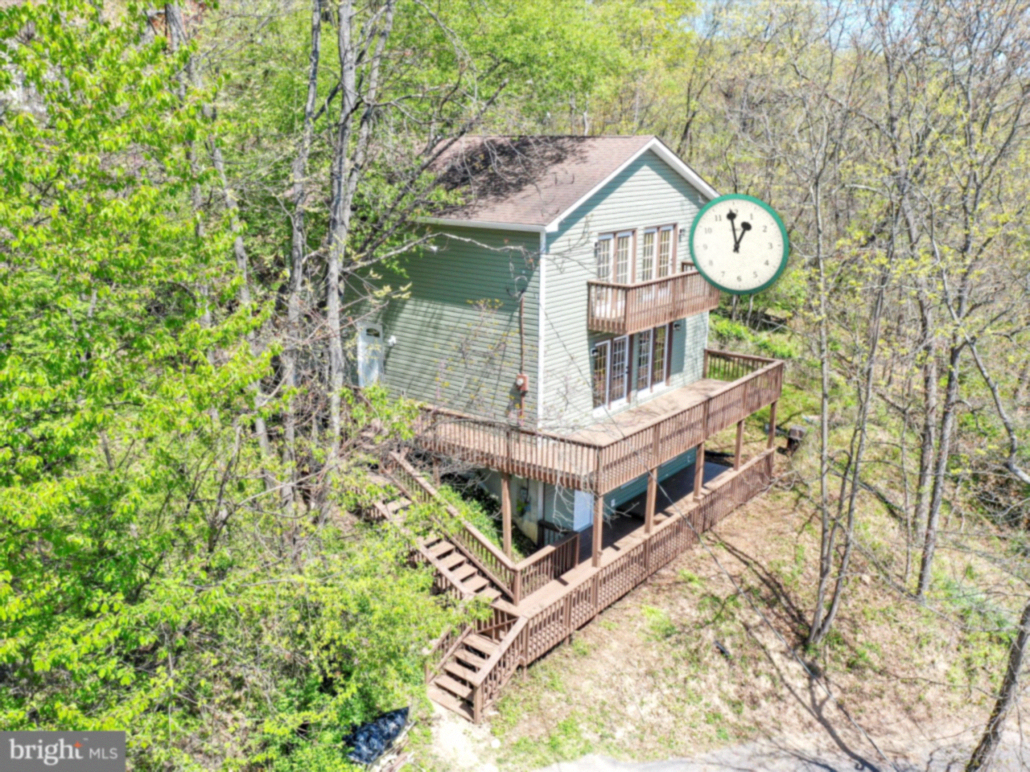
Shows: 12 h 59 min
